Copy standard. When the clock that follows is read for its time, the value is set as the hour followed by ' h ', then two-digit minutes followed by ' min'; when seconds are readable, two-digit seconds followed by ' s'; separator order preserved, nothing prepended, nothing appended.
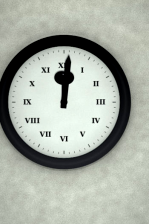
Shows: 12 h 01 min
